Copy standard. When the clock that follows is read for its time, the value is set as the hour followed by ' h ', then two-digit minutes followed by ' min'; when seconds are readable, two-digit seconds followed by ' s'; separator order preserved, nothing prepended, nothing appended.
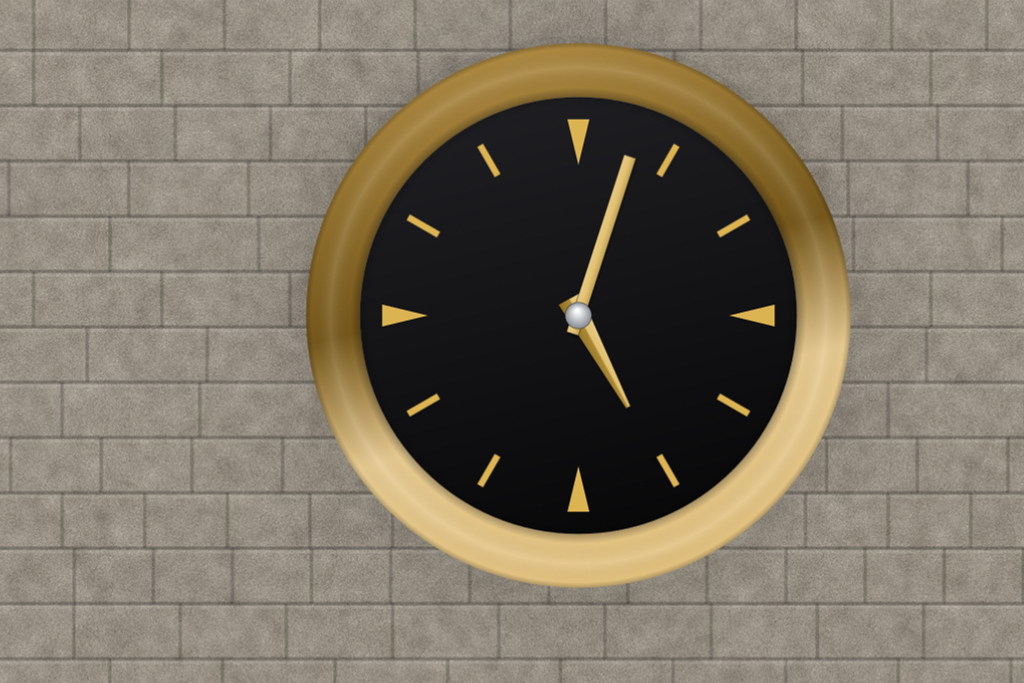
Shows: 5 h 03 min
